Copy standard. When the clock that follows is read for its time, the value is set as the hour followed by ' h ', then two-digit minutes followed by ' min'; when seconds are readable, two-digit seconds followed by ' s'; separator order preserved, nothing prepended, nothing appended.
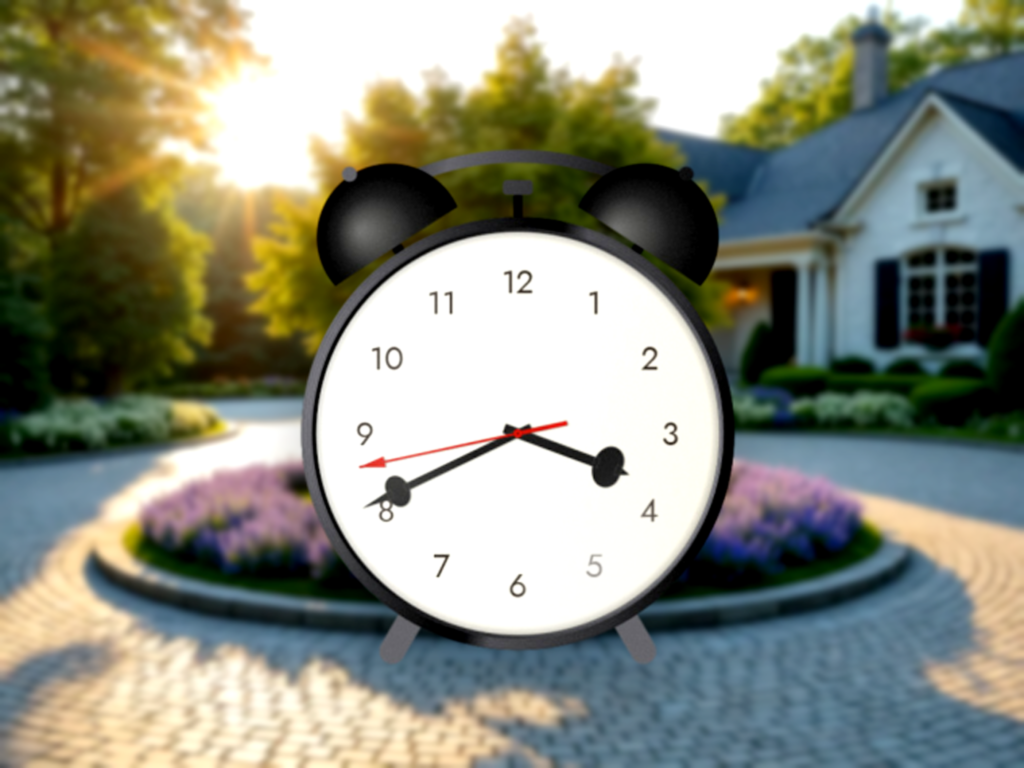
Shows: 3 h 40 min 43 s
